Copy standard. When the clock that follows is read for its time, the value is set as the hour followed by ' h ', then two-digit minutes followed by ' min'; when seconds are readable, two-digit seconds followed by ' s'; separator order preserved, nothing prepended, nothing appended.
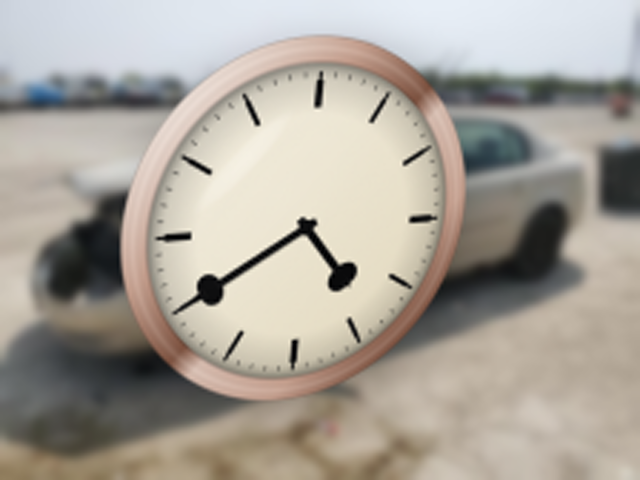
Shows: 4 h 40 min
